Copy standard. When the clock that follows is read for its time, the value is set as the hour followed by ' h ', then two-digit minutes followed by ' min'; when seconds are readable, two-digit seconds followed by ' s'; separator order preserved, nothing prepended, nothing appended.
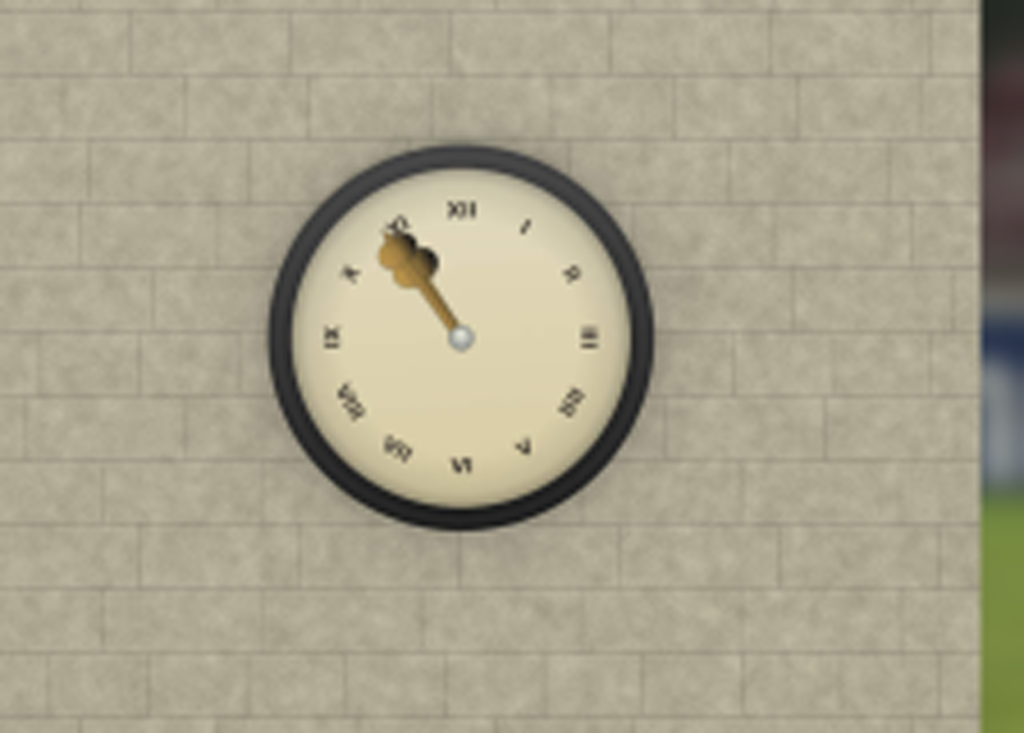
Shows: 10 h 54 min
